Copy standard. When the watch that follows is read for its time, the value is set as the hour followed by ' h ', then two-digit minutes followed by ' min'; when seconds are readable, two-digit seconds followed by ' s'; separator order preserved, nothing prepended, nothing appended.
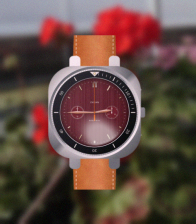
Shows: 2 h 45 min
